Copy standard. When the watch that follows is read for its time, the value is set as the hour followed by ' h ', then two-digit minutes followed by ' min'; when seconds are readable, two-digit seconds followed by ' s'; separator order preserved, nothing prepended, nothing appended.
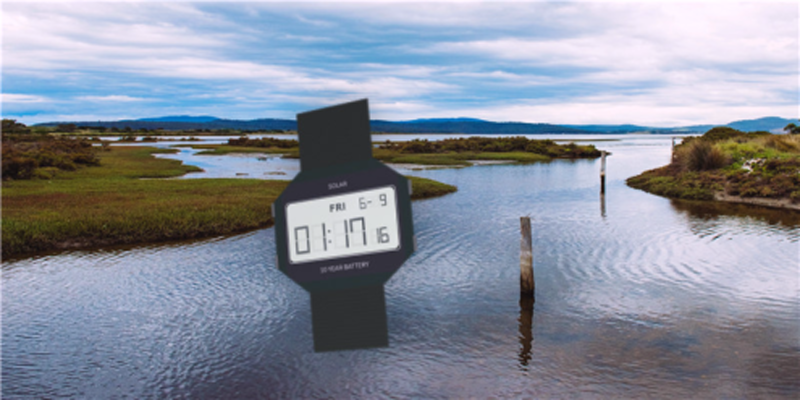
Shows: 1 h 17 min 16 s
